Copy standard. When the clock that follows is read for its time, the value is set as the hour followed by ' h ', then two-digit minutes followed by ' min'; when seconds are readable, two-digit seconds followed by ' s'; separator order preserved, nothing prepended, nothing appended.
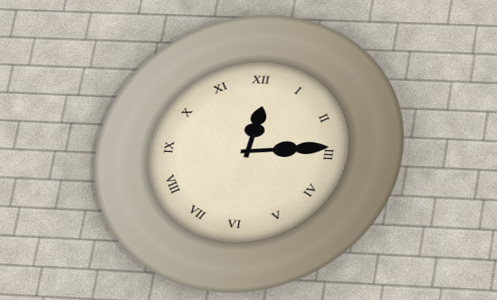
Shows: 12 h 14 min
